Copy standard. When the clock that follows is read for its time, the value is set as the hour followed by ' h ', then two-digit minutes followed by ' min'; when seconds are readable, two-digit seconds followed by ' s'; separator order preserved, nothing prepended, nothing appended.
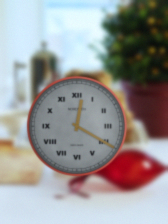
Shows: 12 h 20 min
